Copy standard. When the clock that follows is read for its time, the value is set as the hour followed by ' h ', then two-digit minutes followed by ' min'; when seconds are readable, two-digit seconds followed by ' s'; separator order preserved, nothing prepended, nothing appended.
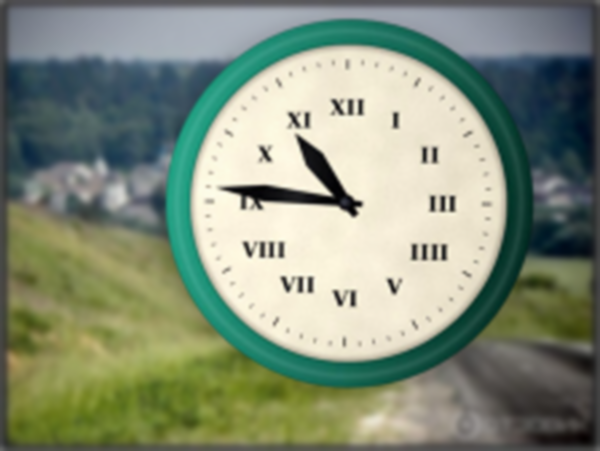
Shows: 10 h 46 min
